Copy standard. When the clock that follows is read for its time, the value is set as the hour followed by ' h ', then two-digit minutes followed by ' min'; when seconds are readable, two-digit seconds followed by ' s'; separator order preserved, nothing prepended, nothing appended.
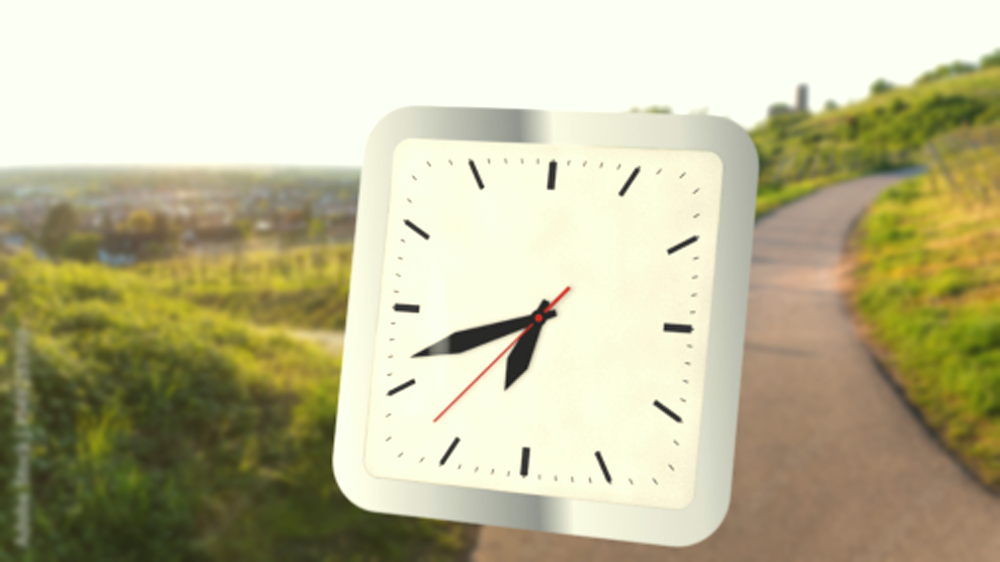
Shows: 6 h 41 min 37 s
